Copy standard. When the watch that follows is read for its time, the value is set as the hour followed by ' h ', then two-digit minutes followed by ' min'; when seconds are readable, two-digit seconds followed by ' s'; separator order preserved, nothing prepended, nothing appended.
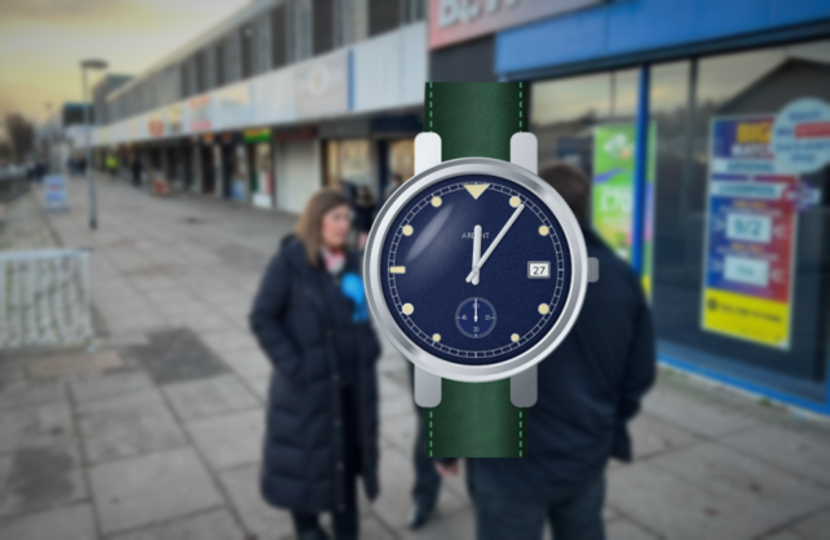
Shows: 12 h 06 min
